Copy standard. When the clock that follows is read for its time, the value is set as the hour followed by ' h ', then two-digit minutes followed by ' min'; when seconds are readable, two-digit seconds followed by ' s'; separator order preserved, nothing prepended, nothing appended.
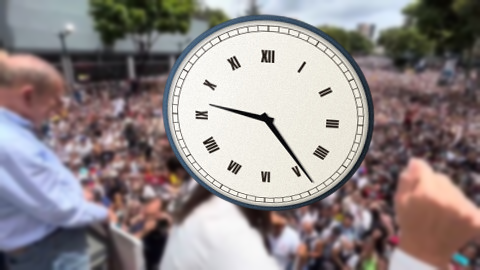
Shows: 9 h 24 min
